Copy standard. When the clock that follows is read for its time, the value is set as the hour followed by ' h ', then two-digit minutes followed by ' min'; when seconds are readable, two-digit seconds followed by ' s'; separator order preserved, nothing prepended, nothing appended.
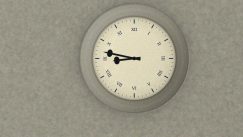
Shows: 8 h 47 min
